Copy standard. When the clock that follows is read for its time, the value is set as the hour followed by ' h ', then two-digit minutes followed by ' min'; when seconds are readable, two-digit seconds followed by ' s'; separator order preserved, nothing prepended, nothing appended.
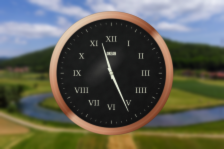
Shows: 11 h 26 min
